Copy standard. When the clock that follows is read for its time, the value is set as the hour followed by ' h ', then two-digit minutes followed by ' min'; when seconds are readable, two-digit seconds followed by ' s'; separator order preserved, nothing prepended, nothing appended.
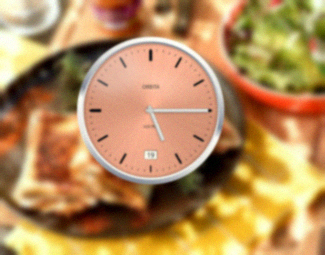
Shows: 5 h 15 min
